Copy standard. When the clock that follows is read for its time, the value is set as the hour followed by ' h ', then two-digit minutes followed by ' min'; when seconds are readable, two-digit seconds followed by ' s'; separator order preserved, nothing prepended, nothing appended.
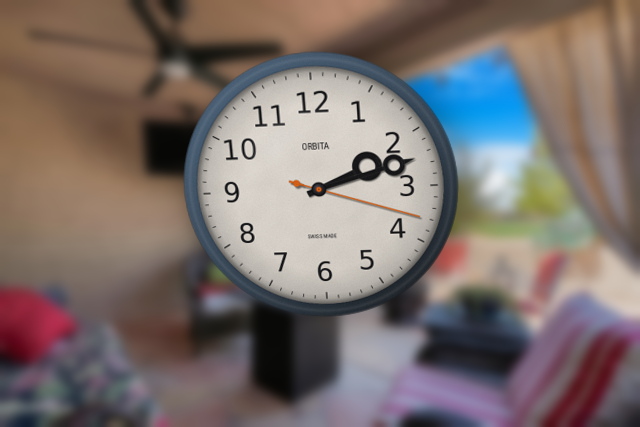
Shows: 2 h 12 min 18 s
